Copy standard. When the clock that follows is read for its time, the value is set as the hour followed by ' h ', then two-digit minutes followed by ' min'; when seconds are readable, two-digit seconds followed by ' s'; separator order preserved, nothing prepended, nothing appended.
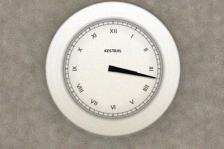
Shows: 3 h 17 min
